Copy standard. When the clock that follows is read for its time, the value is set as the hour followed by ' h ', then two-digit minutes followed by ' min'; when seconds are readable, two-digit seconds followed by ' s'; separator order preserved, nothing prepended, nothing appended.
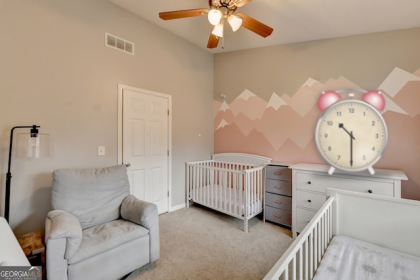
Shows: 10 h 30 min
